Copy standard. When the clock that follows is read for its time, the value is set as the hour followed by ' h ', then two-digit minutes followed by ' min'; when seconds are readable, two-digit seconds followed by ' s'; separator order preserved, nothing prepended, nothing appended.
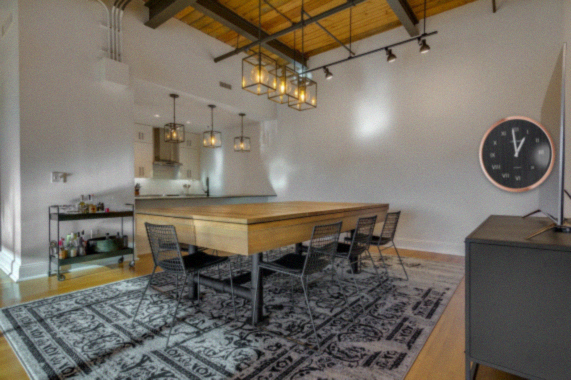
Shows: 12 h 59 min
